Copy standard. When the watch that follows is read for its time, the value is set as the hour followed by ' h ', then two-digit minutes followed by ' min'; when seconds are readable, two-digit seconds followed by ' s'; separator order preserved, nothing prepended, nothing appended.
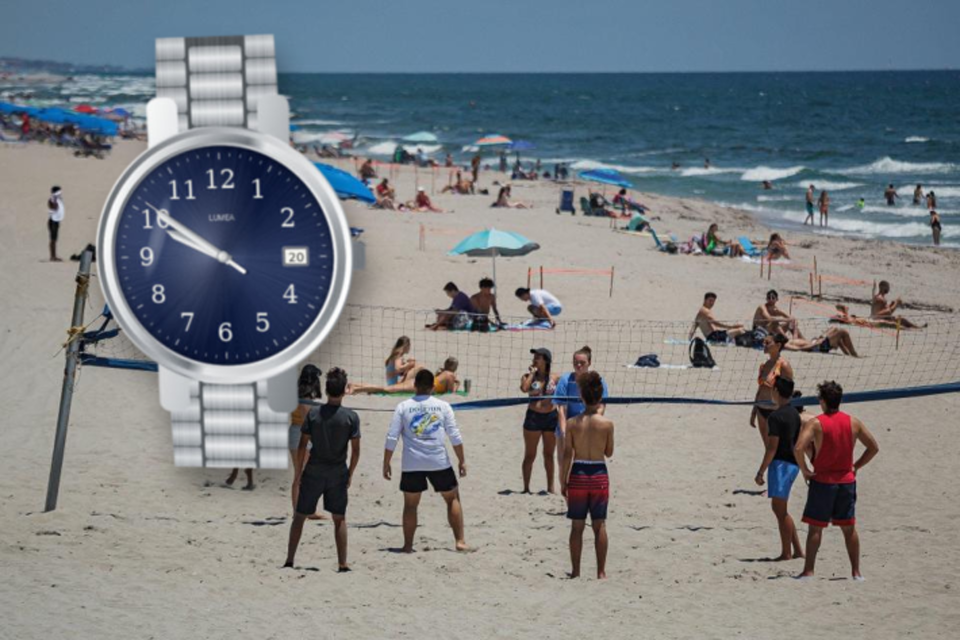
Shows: 9 h 50 min 51 s
